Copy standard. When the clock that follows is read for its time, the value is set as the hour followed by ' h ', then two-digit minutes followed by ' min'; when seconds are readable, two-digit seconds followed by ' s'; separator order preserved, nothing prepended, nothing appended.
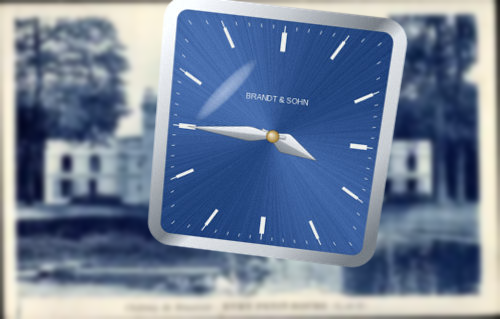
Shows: 3 h 45 min
